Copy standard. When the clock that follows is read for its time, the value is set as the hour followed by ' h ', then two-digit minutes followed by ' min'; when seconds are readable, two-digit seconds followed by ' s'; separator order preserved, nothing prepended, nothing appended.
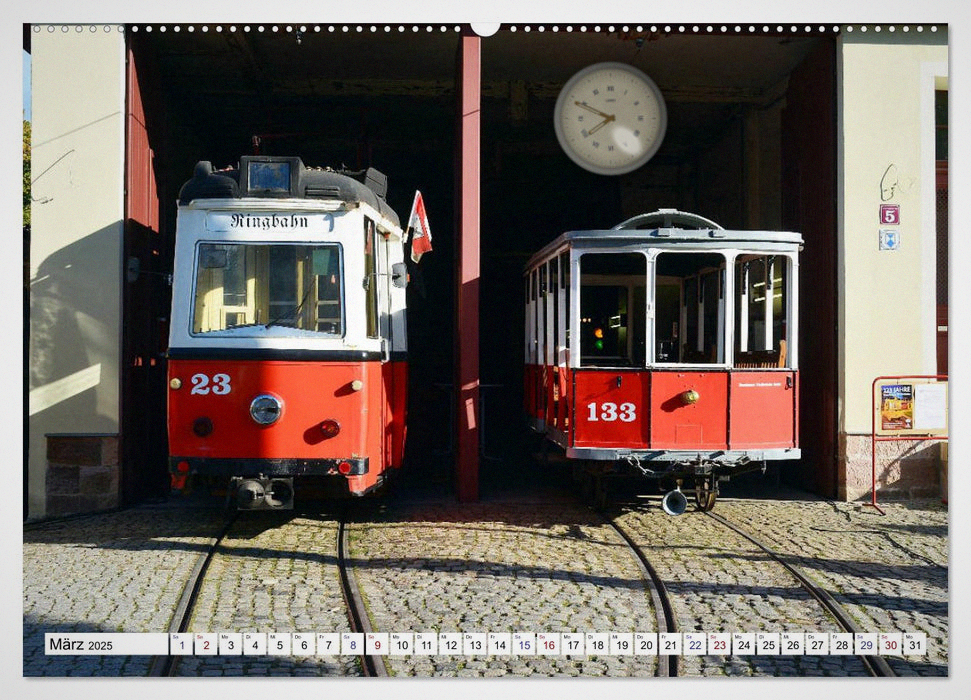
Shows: 7 h 49 min
